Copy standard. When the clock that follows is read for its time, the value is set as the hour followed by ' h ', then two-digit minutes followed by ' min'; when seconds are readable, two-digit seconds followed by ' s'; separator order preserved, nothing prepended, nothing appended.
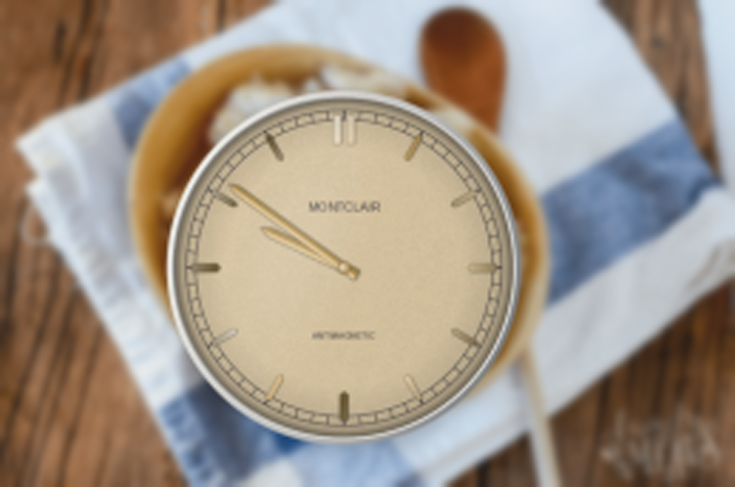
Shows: 9 h 51 min
